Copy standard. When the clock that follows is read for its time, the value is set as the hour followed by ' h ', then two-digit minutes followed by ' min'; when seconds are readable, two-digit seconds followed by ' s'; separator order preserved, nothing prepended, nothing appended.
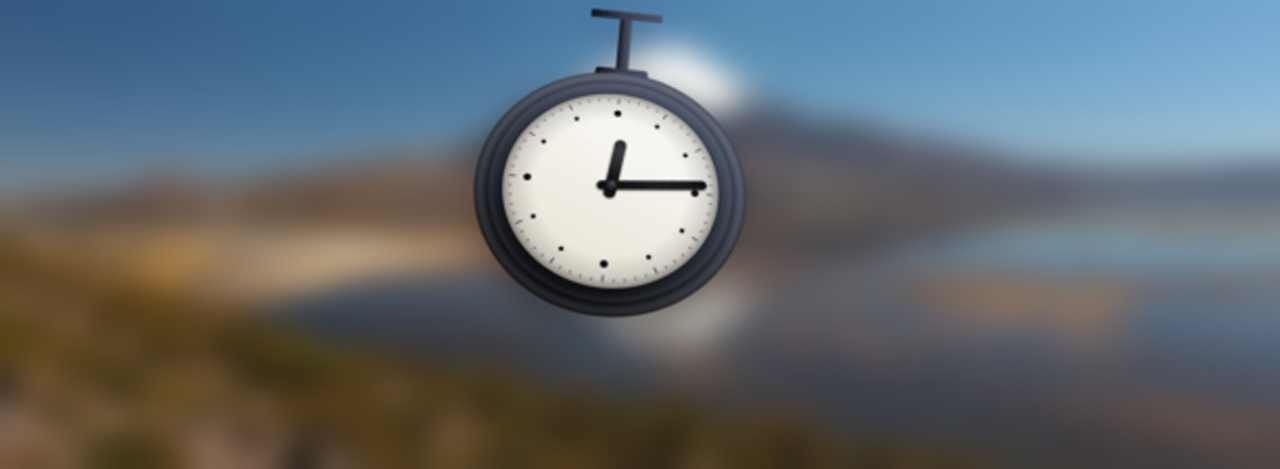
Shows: 12 h 14 min
